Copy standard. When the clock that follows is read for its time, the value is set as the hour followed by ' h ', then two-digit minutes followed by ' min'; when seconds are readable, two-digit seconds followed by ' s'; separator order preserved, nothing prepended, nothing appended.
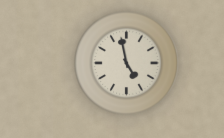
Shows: 4 h 58 min
